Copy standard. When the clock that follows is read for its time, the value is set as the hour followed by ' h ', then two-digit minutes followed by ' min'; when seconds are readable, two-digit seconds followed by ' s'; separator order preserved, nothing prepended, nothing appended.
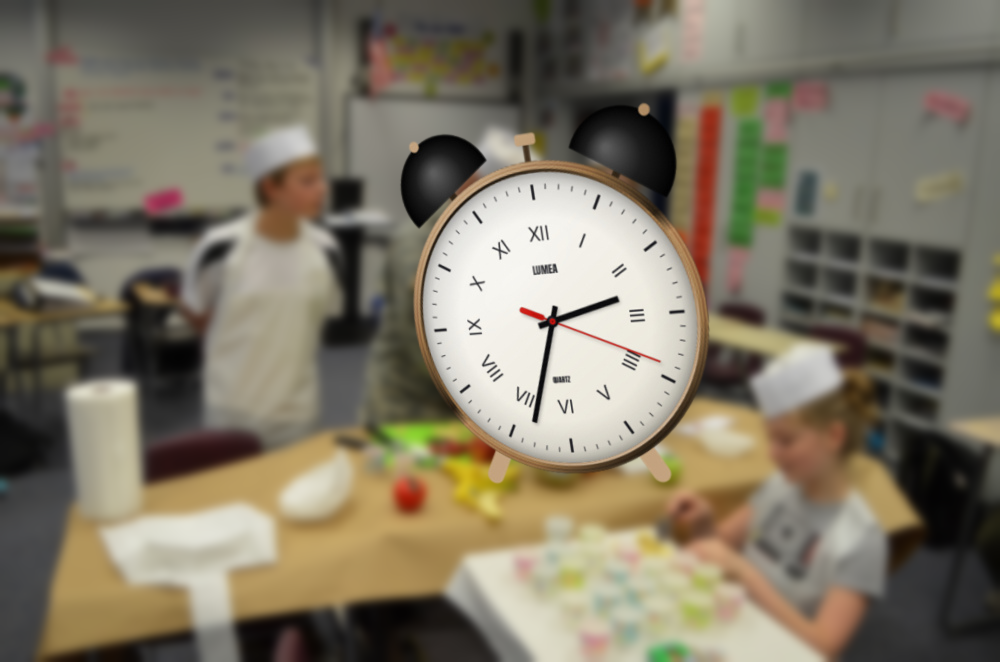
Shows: 2 h 33 min 19 s
